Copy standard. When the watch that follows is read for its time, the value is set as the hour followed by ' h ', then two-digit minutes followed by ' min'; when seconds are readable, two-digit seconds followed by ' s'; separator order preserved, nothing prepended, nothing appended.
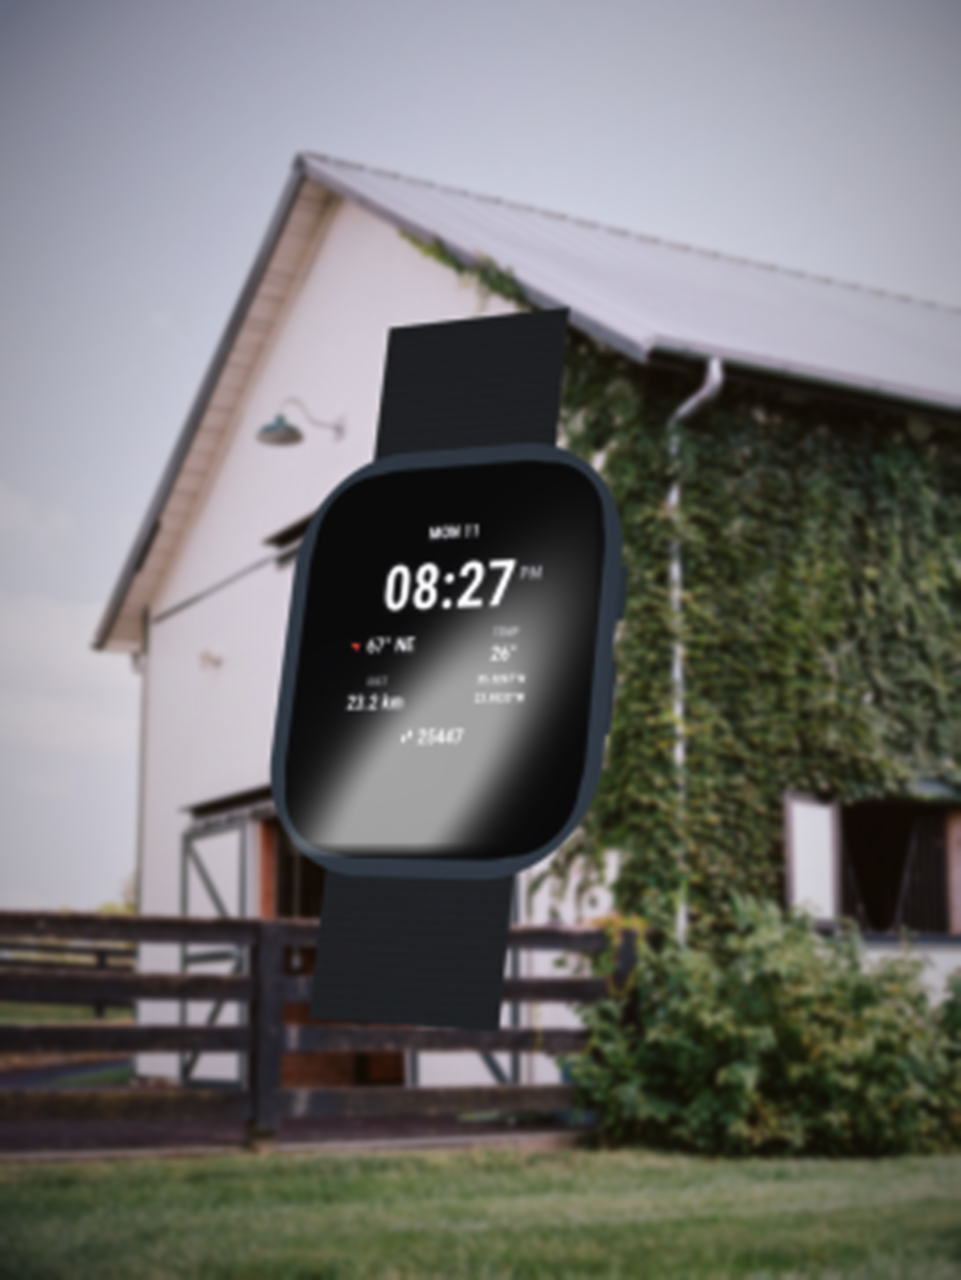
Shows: 8 h 27 min
